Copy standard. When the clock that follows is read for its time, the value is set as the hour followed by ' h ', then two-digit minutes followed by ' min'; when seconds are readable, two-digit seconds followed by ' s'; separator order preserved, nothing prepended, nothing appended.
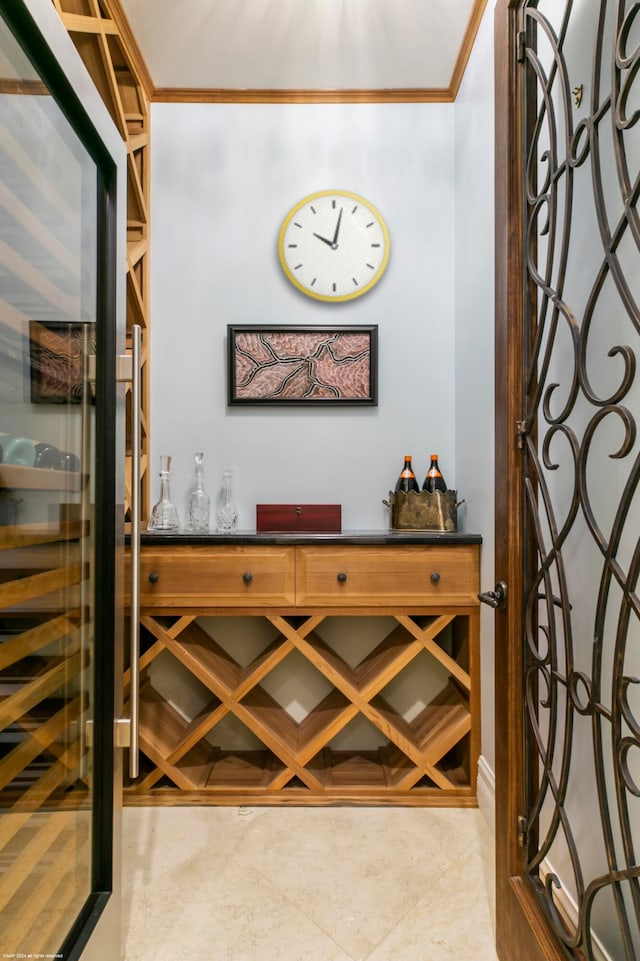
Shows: 10 h 02 min
